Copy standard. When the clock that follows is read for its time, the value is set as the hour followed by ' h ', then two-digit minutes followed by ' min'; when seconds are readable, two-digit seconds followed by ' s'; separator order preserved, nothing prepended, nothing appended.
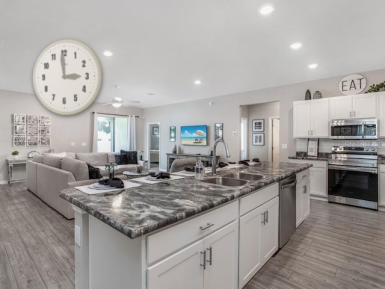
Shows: 2 h 59 min
